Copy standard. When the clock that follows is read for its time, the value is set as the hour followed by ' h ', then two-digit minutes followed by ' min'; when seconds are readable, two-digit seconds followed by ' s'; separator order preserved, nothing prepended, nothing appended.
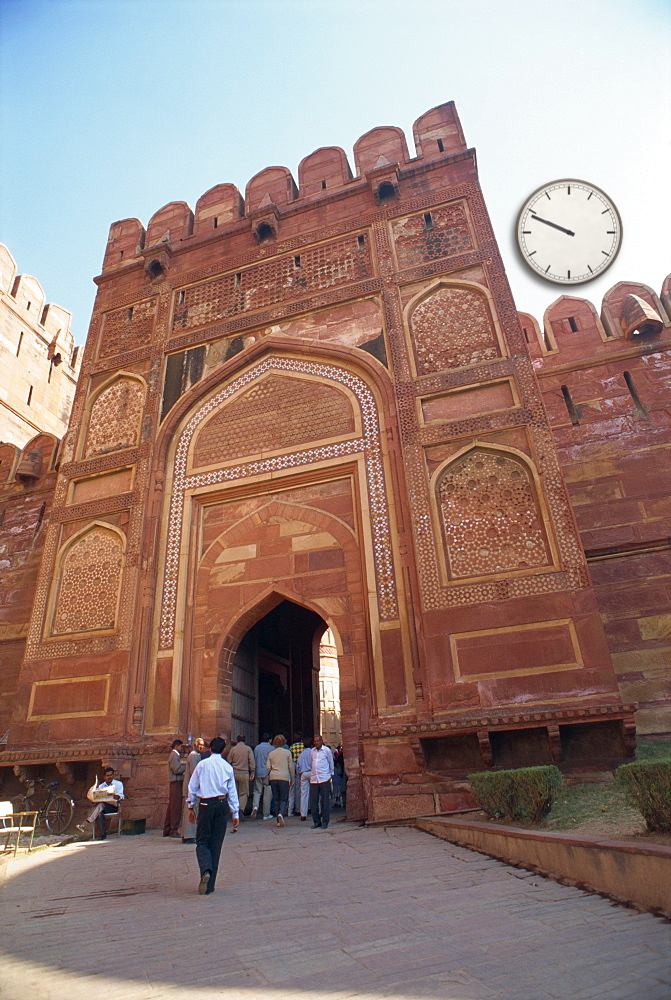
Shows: 9 h 49 min
